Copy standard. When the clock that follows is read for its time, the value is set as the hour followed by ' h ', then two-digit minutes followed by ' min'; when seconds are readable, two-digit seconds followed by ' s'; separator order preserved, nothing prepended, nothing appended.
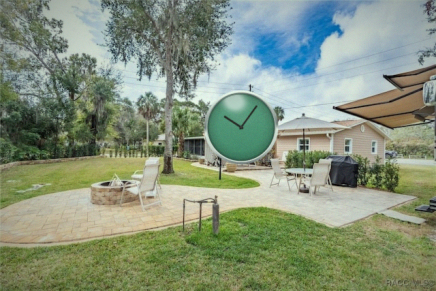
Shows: 10 h 06 min
